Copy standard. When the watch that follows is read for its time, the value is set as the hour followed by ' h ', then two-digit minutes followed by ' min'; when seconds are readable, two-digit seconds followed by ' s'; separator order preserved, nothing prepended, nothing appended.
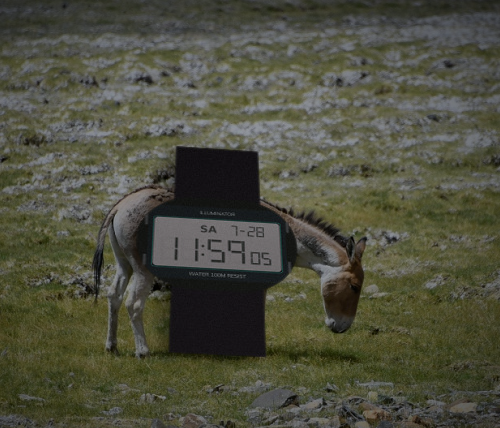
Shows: 11 h 59 min 05 s
